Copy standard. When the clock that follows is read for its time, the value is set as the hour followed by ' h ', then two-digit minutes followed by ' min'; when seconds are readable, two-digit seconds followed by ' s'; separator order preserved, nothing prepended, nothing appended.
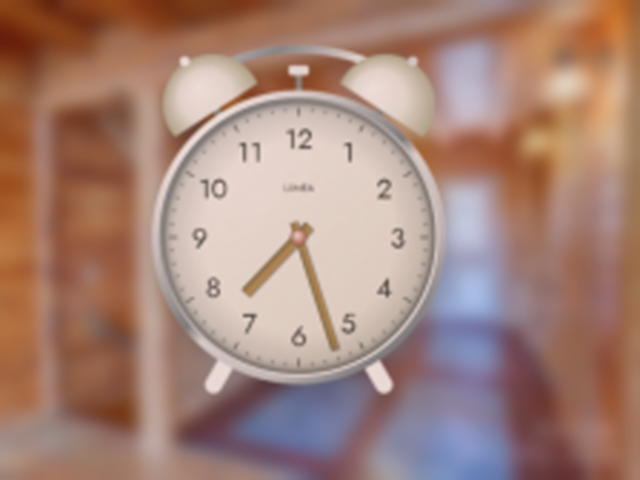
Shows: 7 h 27 min
